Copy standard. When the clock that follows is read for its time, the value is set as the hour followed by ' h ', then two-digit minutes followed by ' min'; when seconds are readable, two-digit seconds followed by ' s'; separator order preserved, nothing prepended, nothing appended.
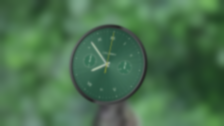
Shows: 7 h 52 min
